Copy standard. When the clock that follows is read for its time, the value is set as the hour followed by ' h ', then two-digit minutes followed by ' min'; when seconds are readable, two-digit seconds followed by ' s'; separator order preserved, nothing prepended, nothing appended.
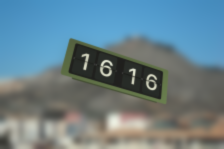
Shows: 16 h 16 min
